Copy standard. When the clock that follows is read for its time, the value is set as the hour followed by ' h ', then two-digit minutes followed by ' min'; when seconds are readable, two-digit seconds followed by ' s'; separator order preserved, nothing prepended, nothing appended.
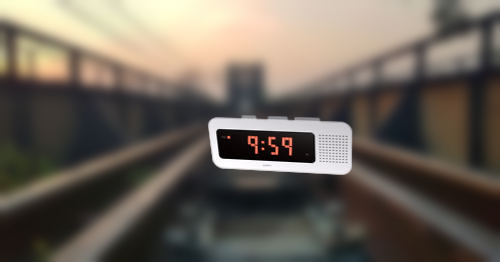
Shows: 9 h 59 min
